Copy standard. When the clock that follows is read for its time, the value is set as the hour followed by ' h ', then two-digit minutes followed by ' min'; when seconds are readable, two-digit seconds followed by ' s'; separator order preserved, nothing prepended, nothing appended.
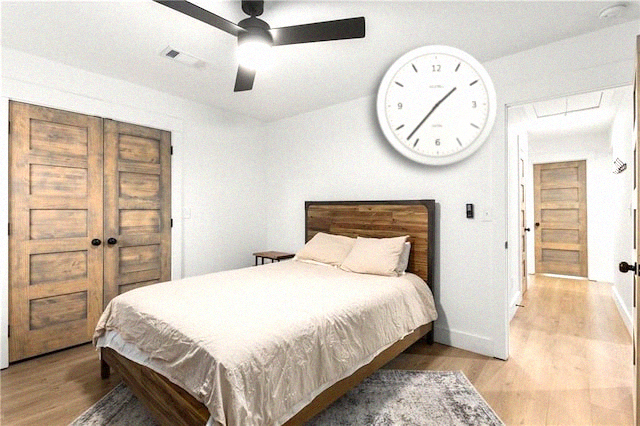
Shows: 1 h 37 min
